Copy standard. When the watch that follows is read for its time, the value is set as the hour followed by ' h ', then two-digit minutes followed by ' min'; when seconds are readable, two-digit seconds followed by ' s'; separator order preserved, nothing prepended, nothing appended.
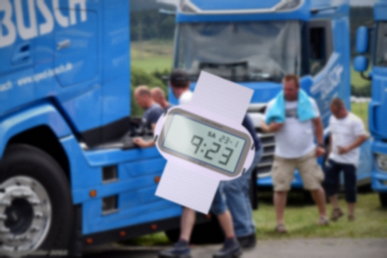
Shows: 9 h 23 min
